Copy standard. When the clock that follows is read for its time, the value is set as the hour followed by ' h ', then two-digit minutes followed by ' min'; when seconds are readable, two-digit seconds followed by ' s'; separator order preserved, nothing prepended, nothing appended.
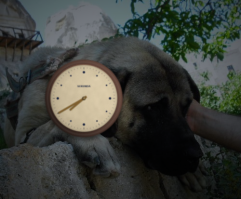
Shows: 7 h 40 min
